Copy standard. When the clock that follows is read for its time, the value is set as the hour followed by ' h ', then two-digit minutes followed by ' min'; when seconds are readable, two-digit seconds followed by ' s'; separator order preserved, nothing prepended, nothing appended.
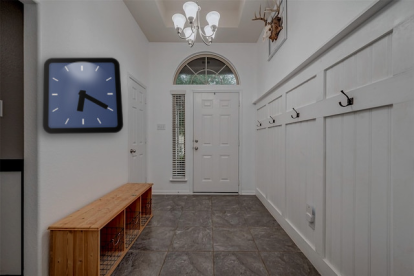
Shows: 6 h 20 min
